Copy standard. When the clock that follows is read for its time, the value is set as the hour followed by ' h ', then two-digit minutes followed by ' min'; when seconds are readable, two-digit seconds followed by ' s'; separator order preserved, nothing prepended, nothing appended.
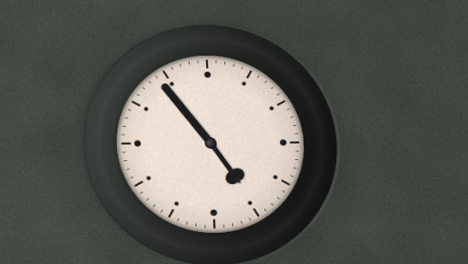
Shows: 4 h 54 min
